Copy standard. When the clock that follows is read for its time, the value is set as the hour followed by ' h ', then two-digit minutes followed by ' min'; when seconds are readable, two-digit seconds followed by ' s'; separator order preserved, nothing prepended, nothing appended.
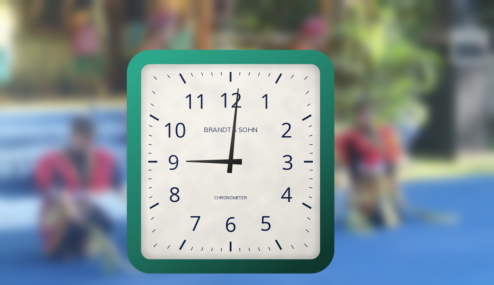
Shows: 9 h 01 min
